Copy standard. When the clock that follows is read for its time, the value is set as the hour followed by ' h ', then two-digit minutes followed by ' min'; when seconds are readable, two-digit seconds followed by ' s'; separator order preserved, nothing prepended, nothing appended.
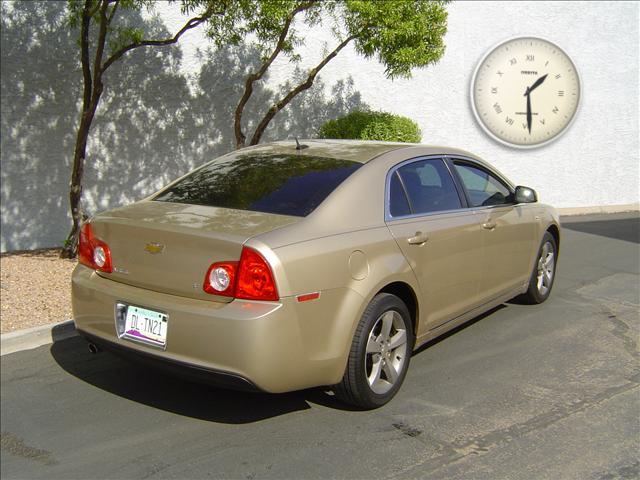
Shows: 1 h 29 min
